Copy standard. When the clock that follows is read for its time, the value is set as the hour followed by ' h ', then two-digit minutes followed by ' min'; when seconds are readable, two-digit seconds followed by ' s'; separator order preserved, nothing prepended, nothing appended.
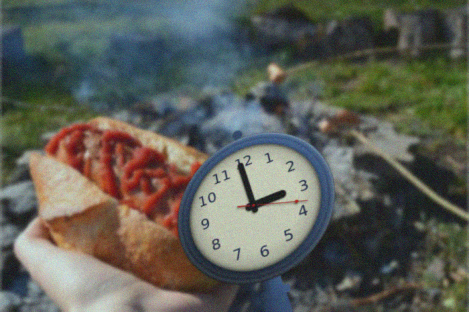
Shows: 2 h 59 min 18 s
